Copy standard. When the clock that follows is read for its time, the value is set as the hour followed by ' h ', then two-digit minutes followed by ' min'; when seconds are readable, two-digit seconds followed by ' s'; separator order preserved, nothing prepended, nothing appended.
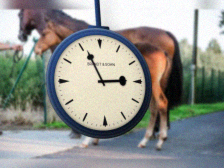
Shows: 2 h 56 min
